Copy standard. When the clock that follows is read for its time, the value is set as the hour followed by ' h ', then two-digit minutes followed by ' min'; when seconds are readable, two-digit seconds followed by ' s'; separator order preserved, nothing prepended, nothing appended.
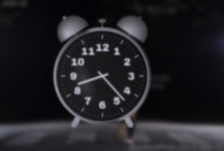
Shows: 8 h 23 min
